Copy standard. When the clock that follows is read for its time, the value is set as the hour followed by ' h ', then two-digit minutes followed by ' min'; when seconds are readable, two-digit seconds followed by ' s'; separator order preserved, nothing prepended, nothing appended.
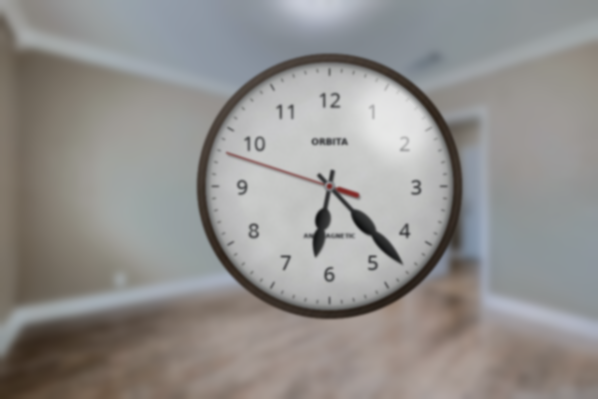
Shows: 6 h 22 min 48 s
